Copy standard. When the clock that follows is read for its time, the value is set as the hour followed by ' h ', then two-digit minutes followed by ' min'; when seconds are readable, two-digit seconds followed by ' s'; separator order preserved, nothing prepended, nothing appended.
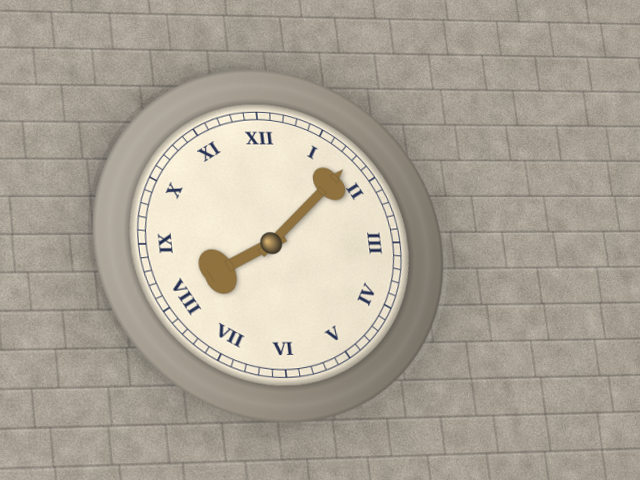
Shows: 8 h 08 min
